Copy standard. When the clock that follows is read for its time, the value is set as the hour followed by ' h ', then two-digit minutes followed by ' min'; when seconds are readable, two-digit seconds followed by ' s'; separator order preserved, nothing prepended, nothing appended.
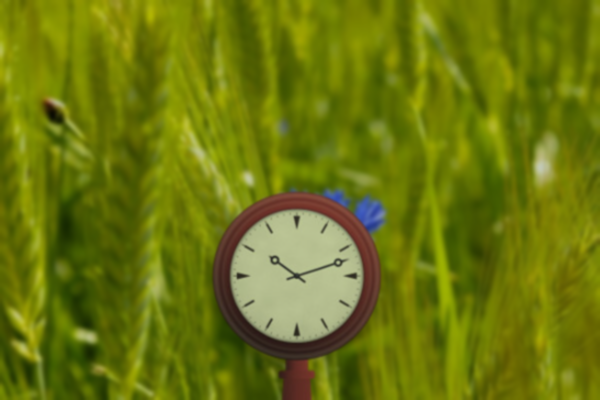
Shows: 10 h 12 min
